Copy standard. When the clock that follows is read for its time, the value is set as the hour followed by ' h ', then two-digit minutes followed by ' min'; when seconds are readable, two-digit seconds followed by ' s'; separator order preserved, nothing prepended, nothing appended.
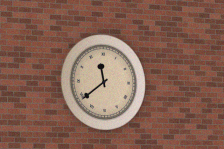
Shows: 11 h 39 min
